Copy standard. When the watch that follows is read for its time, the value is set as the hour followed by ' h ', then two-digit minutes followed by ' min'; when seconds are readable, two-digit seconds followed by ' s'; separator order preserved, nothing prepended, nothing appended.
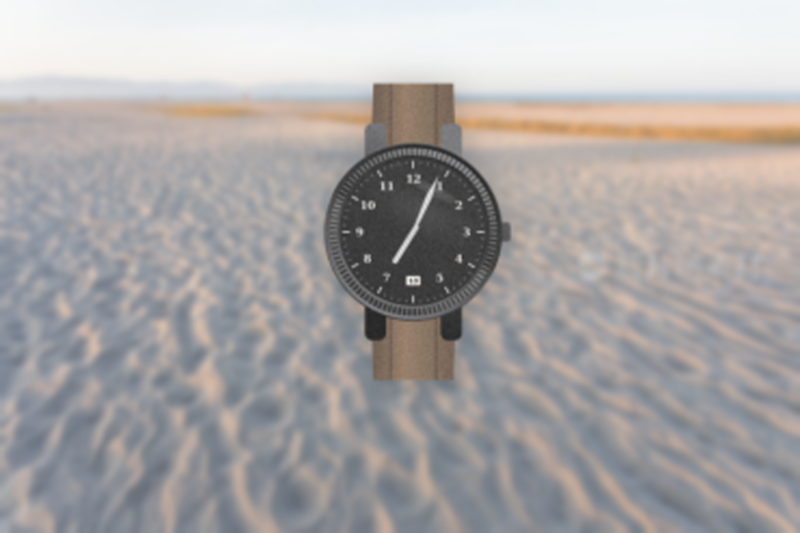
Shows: 7 h 04 min
